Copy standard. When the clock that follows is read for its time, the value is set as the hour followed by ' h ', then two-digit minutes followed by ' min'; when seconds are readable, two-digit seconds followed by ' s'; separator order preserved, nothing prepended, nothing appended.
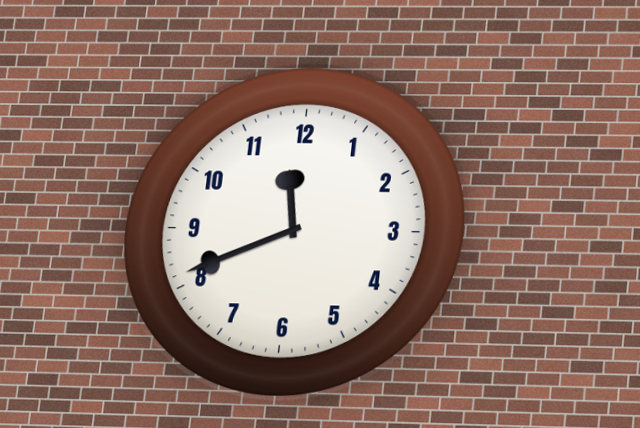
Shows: 11 h 41 min
